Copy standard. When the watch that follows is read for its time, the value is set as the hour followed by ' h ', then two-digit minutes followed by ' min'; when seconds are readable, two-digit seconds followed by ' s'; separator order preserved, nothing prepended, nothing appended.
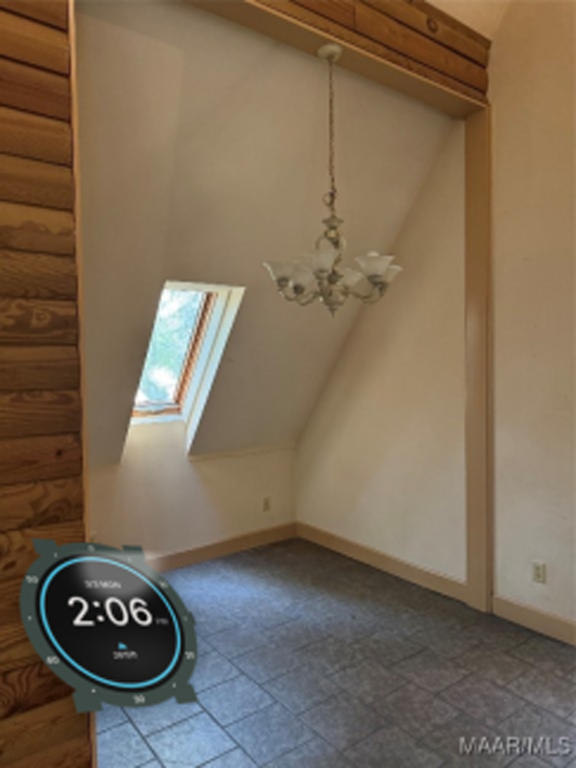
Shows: 2 h 06 min
